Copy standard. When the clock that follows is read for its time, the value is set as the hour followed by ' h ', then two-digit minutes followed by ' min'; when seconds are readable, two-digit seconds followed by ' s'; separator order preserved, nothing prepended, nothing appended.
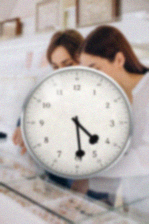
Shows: 4 h 29 min
